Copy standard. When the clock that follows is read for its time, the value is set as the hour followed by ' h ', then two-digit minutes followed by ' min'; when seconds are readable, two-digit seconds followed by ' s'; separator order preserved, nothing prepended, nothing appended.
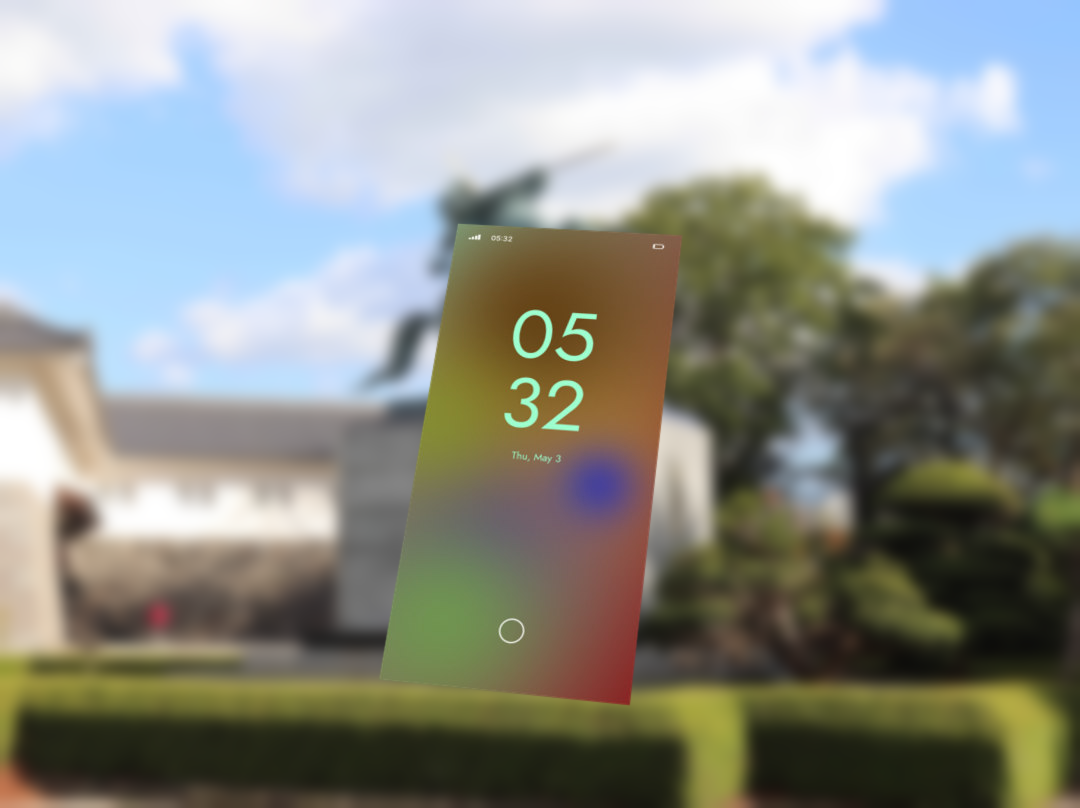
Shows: 5 h 32 min
